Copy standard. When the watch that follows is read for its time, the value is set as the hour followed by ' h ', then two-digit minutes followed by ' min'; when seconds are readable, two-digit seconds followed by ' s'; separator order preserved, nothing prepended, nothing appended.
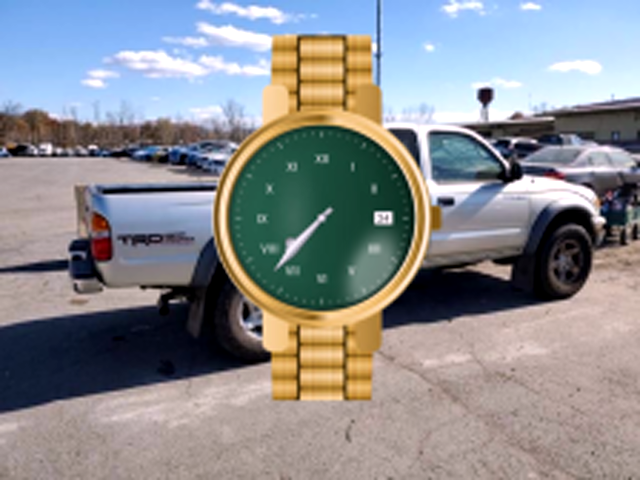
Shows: 7 h 37 min
